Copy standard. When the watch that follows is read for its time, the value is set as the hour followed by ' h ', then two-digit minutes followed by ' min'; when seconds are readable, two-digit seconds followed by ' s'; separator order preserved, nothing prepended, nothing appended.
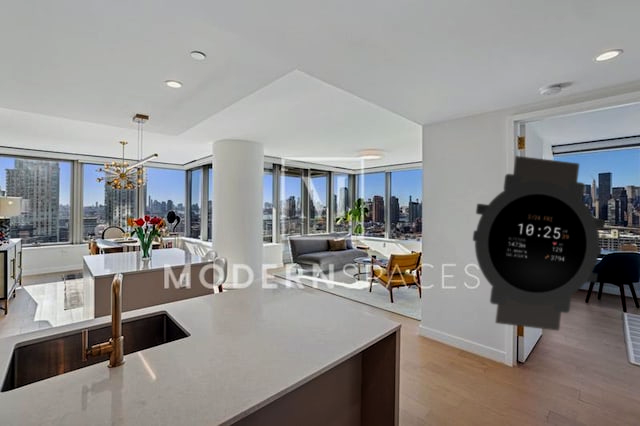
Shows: 10 h 25 min
